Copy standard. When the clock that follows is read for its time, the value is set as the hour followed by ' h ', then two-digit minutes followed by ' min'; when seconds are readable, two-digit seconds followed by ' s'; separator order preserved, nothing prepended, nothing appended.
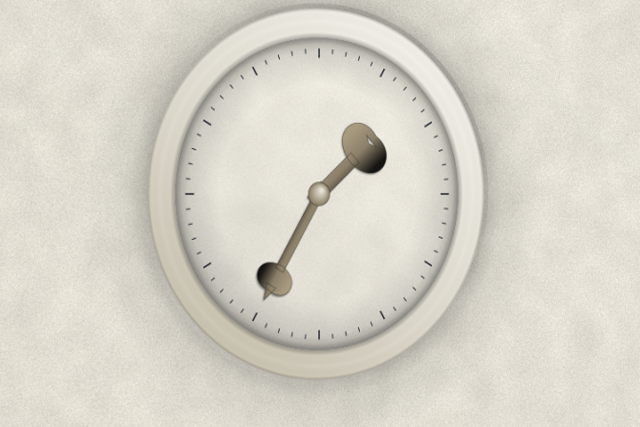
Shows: 1 h 35 min
